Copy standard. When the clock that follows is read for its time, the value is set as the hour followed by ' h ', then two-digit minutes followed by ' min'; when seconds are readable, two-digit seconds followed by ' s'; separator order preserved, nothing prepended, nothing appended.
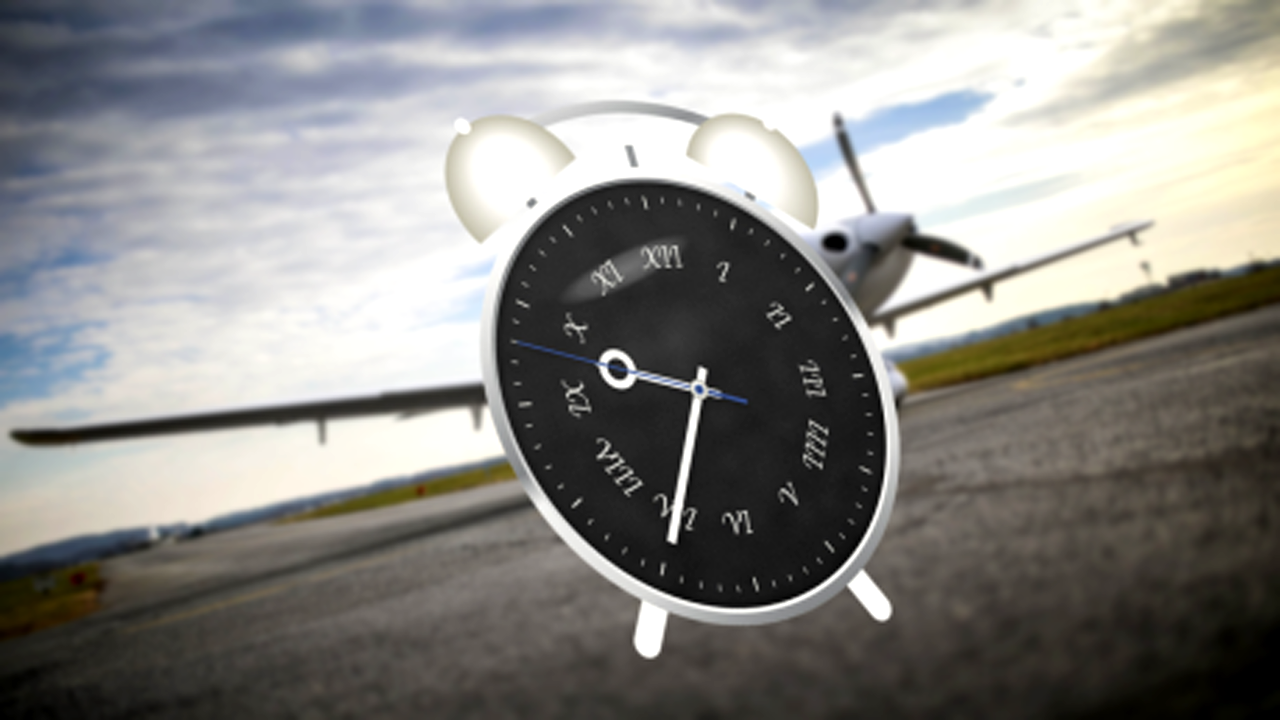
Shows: 9 h 34 min 48 s
